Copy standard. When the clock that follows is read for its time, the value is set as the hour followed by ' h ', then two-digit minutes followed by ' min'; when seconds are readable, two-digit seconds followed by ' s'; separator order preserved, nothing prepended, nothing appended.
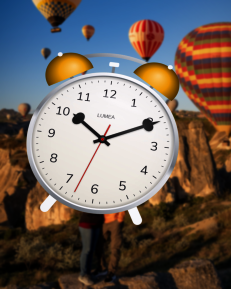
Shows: 10 h 10 min 33 s
